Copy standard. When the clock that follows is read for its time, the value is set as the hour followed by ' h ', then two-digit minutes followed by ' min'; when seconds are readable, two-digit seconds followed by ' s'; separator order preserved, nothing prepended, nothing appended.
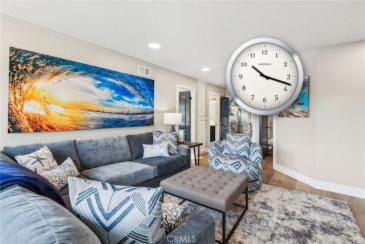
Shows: 10 h 18 min
